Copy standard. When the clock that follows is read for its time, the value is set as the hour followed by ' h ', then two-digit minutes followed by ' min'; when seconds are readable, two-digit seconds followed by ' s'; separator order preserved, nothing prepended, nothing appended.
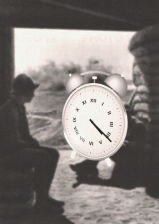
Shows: 4 h 21 min
